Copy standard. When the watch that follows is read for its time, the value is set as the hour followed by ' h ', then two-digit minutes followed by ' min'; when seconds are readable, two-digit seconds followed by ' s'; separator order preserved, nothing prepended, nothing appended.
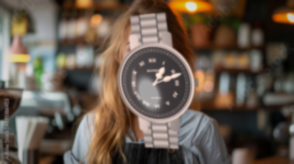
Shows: 1 h 12 min
